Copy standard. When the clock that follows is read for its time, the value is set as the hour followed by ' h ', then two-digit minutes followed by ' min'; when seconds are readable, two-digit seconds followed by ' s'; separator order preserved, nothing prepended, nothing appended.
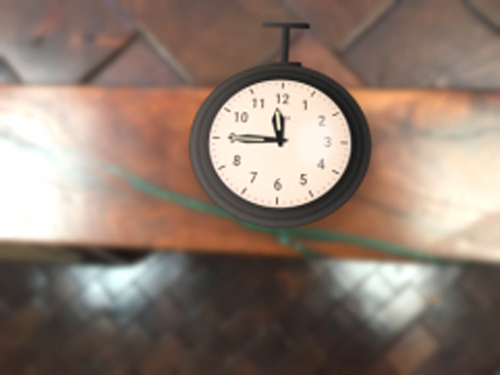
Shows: 11 h 45 min
